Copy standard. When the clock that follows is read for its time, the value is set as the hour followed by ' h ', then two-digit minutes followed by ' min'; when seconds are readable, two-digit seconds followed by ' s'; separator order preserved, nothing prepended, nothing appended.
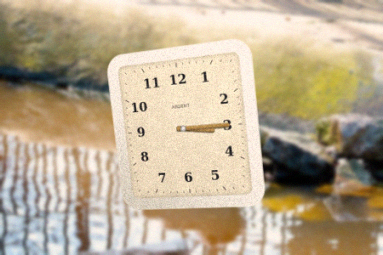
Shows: 3 h 15 min
